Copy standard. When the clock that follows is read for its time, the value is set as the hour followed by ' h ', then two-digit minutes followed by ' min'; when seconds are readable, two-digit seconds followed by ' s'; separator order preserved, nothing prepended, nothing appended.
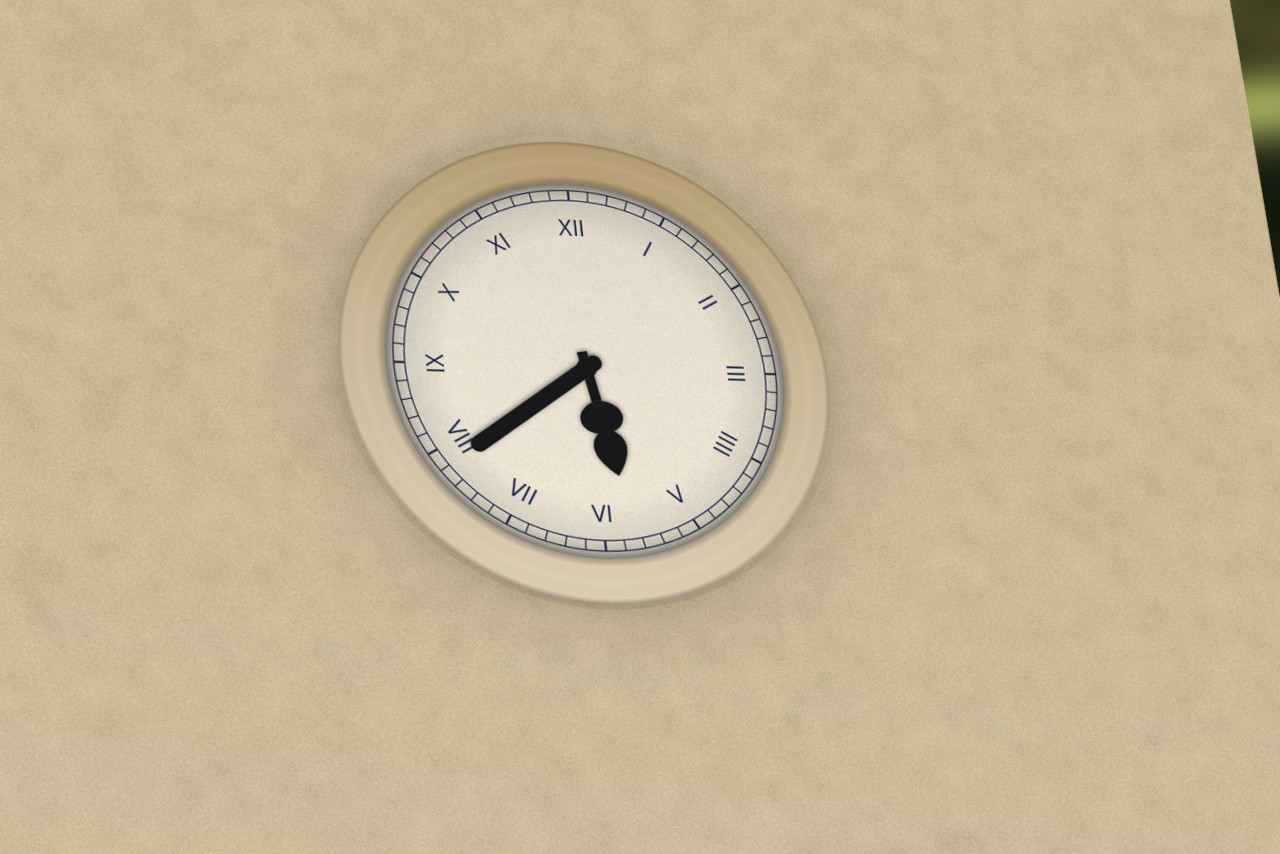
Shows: 5 h 39 min
